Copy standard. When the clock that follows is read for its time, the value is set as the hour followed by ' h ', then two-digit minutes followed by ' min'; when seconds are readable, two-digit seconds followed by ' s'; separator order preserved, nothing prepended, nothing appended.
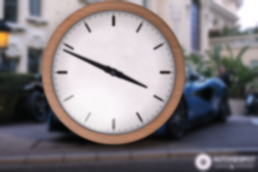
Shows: 3 h 49 min
